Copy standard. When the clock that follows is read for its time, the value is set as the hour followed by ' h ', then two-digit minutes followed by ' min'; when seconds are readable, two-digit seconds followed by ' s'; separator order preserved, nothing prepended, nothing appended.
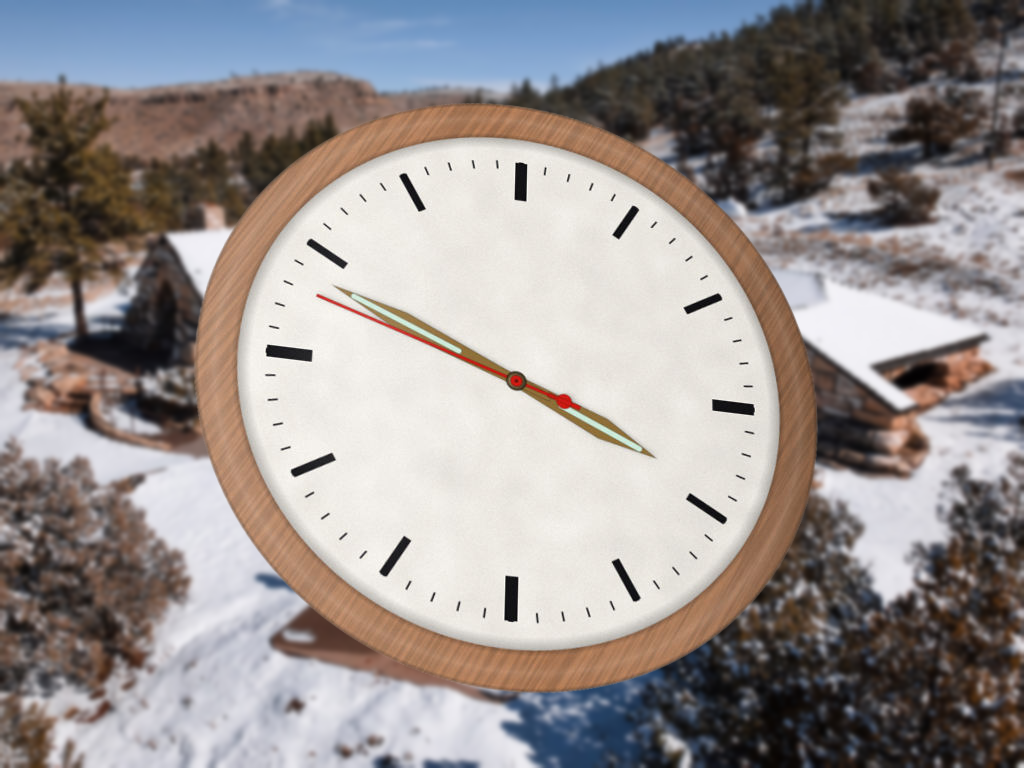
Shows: 3 h 48 min 48 s
